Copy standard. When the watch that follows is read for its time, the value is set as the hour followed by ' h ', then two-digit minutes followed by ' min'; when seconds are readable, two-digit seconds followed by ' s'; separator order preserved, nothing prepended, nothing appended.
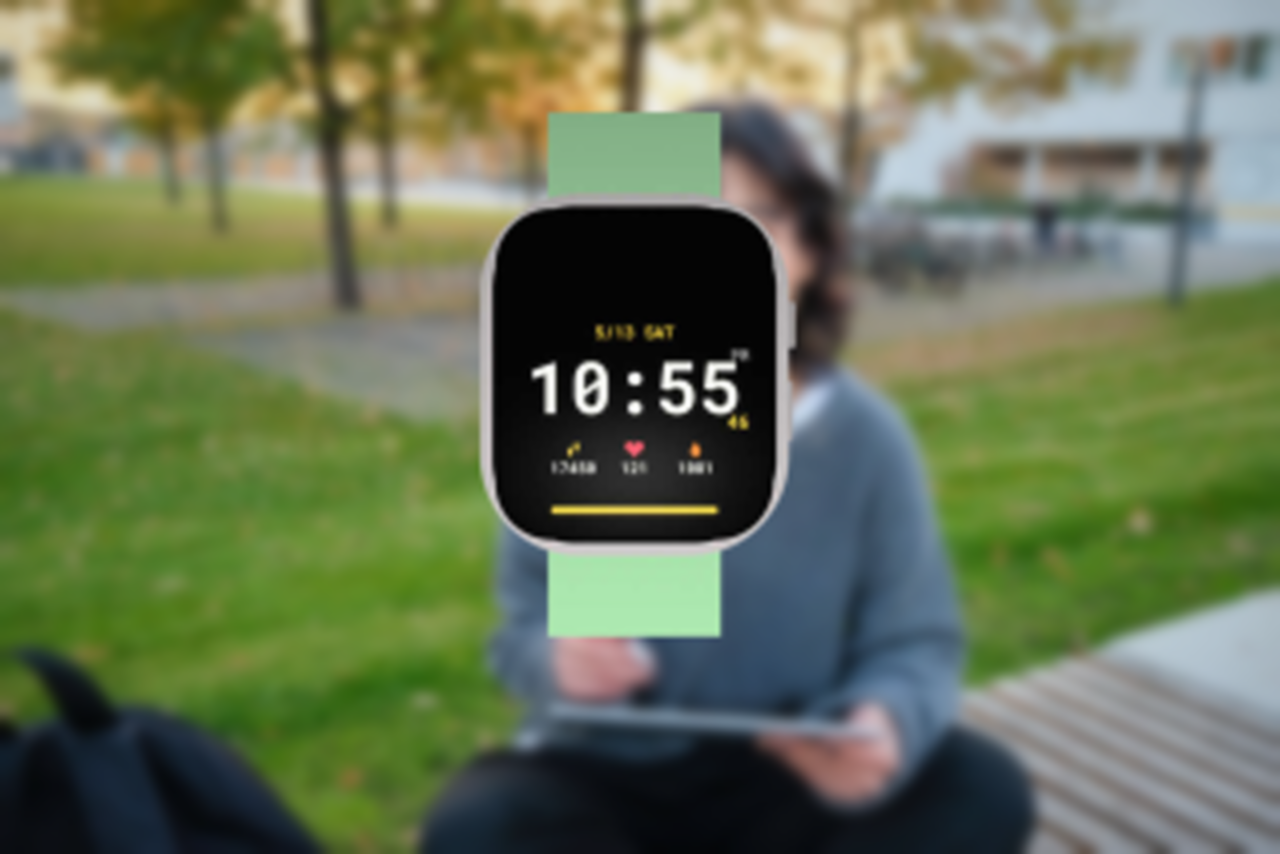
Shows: 10 h 55 min
